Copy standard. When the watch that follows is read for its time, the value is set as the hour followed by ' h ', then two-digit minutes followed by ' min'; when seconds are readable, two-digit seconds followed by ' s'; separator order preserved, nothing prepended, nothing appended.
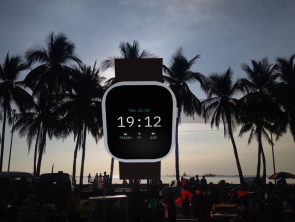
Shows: 19 h 12 min
